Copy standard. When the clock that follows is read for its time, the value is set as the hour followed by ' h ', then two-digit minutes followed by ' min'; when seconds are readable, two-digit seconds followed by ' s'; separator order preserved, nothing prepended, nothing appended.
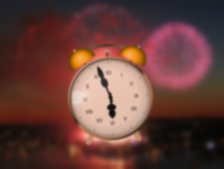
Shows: 5 h 57 min
